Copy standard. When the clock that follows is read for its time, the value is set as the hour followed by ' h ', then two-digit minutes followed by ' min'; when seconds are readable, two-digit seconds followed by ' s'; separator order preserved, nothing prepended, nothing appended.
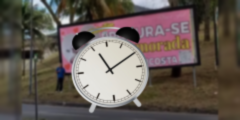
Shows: 11 h 10 min
